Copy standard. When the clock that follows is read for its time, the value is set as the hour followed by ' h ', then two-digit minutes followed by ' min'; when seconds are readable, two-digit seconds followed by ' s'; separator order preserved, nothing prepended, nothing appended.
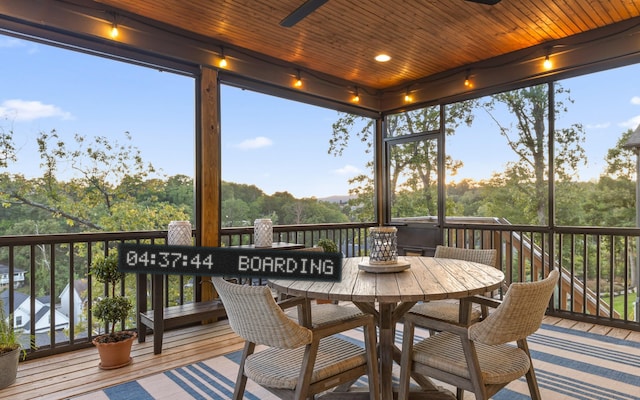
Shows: 4 h 37 min 44 s
